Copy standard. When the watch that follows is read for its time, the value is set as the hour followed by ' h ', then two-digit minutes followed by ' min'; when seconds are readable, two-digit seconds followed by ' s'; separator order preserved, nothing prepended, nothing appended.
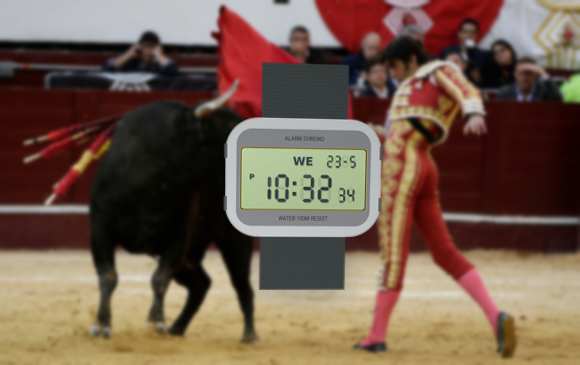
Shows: 10 h 32 min 34 s
